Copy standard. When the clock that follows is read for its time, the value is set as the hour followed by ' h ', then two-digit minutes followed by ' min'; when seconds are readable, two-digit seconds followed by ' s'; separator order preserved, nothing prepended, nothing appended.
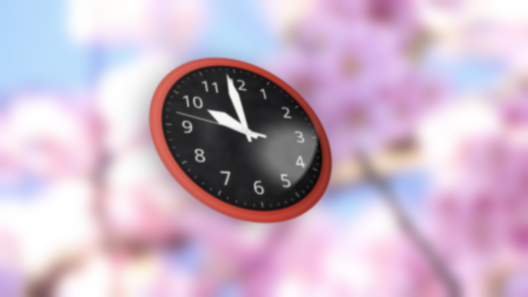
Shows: 9 h 58 min 47 s
